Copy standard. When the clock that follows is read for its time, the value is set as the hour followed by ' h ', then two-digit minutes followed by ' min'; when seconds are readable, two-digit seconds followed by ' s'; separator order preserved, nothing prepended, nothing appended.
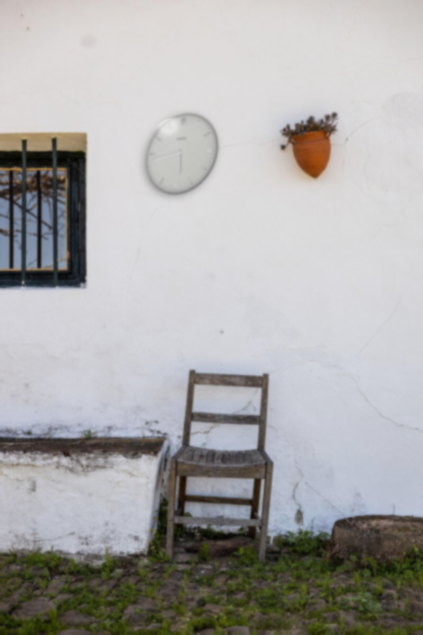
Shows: 5 h 43 min
